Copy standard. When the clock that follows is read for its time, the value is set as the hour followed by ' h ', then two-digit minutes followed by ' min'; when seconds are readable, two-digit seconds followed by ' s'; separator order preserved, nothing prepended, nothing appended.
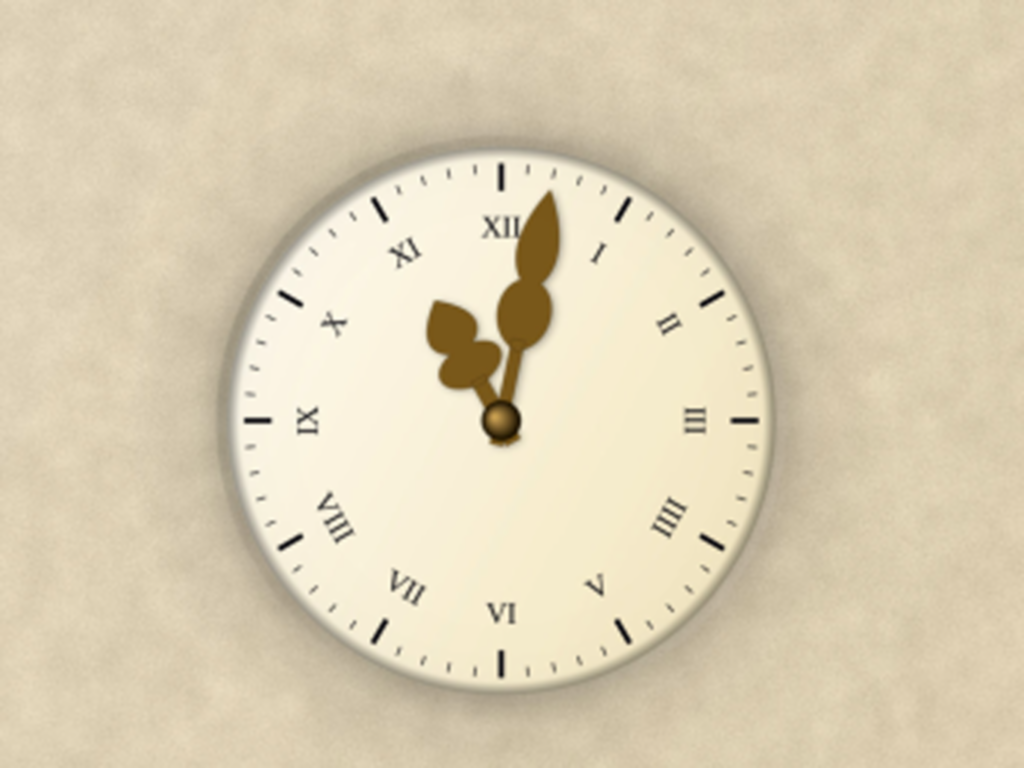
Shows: 11 h 02 min
